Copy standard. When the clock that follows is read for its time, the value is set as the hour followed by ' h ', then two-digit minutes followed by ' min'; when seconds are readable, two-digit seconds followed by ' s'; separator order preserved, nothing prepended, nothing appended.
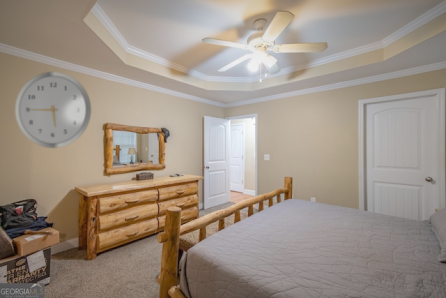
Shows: 5 h 45 min
